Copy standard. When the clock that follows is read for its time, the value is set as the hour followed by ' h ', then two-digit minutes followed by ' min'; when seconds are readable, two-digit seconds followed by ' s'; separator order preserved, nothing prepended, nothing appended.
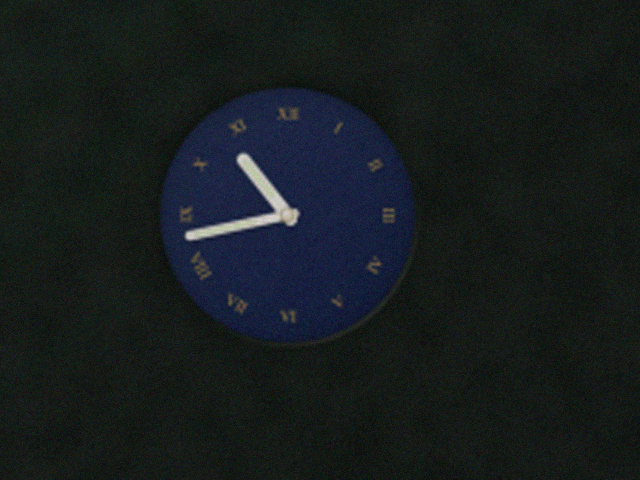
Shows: 10 h 43 min
